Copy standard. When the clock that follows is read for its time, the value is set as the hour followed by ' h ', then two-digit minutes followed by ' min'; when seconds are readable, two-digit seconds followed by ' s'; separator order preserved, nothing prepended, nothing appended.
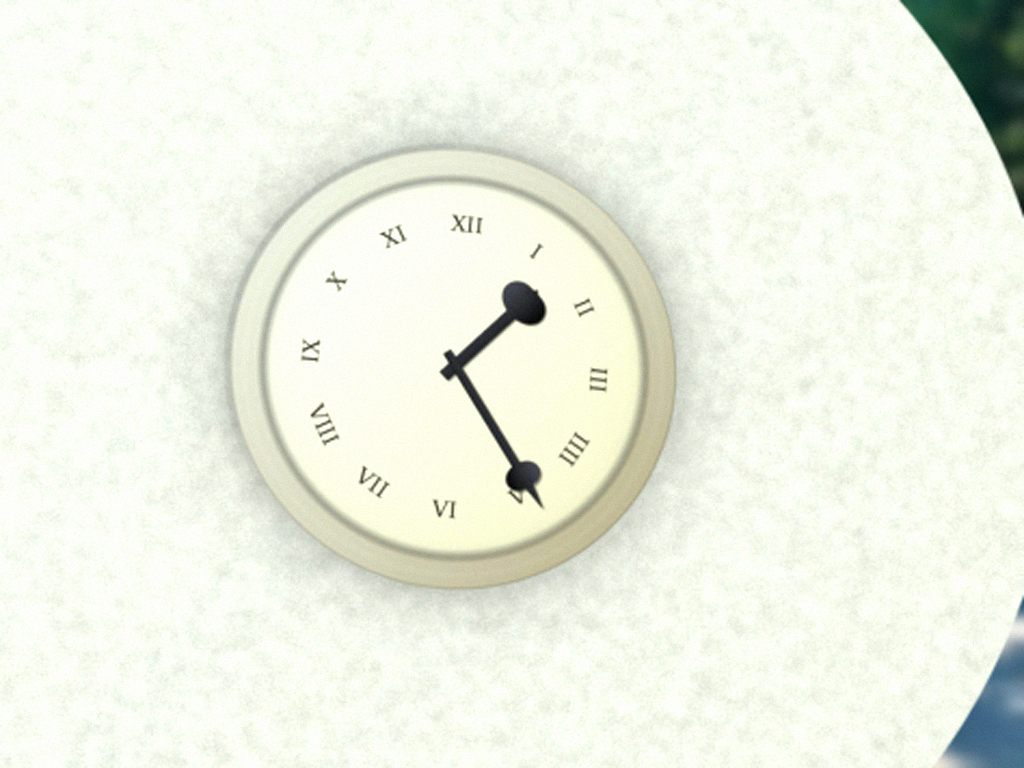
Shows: 1 h 24 min
